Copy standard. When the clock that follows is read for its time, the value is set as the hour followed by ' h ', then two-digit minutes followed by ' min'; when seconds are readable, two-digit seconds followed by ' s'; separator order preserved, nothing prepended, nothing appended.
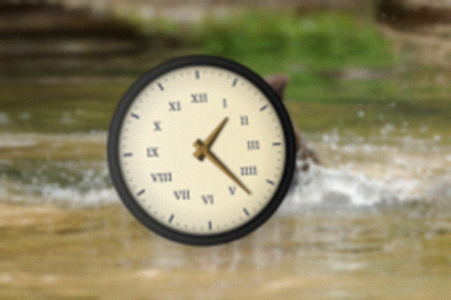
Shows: 1 h 23 min
